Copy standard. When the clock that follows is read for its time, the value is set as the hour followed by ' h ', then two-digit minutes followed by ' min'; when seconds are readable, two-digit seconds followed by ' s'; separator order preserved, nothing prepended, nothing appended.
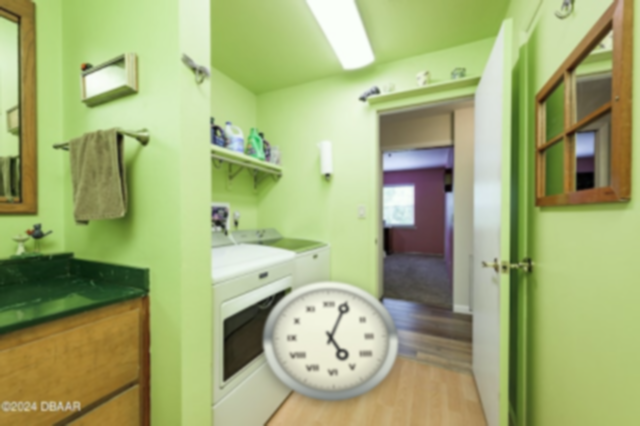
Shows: 5 h 04 min
